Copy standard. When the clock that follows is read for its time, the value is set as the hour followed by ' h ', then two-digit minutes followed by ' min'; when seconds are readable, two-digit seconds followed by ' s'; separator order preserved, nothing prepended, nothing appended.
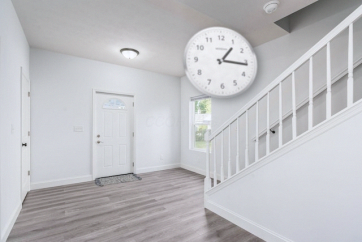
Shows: 1 h 16 min
